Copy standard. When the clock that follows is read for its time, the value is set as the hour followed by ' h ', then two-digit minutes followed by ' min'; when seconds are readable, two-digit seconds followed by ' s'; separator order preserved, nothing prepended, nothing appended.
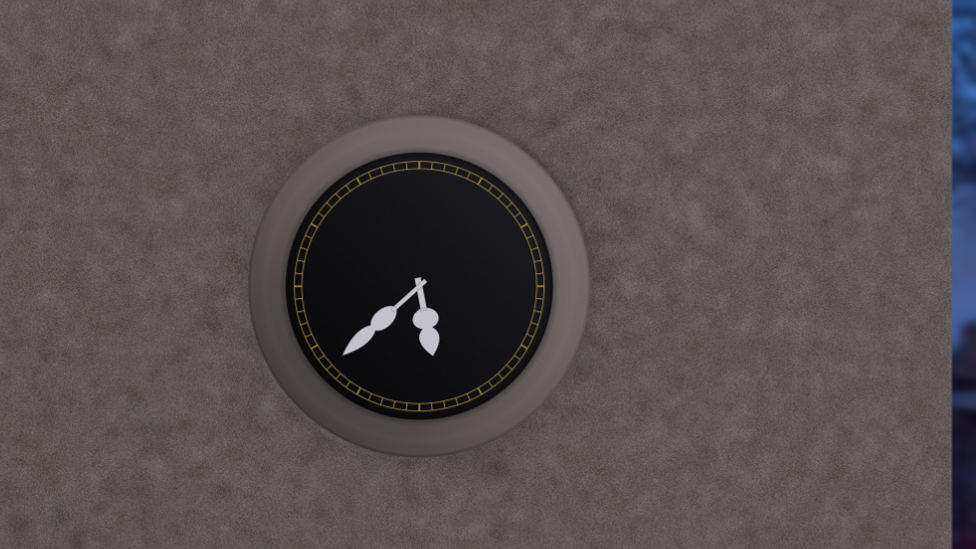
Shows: 5 h 38 min
